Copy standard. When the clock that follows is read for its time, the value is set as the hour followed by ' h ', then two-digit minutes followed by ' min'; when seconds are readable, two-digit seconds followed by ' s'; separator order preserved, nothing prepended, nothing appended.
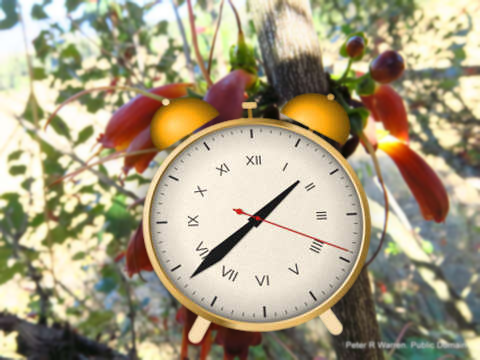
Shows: 1 h 38 min 19 s
